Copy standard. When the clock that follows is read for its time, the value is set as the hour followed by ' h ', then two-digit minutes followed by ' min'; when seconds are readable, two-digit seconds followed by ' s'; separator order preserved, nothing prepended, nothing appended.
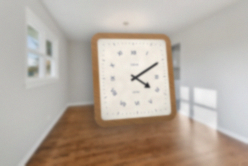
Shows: 4 h 10 min
